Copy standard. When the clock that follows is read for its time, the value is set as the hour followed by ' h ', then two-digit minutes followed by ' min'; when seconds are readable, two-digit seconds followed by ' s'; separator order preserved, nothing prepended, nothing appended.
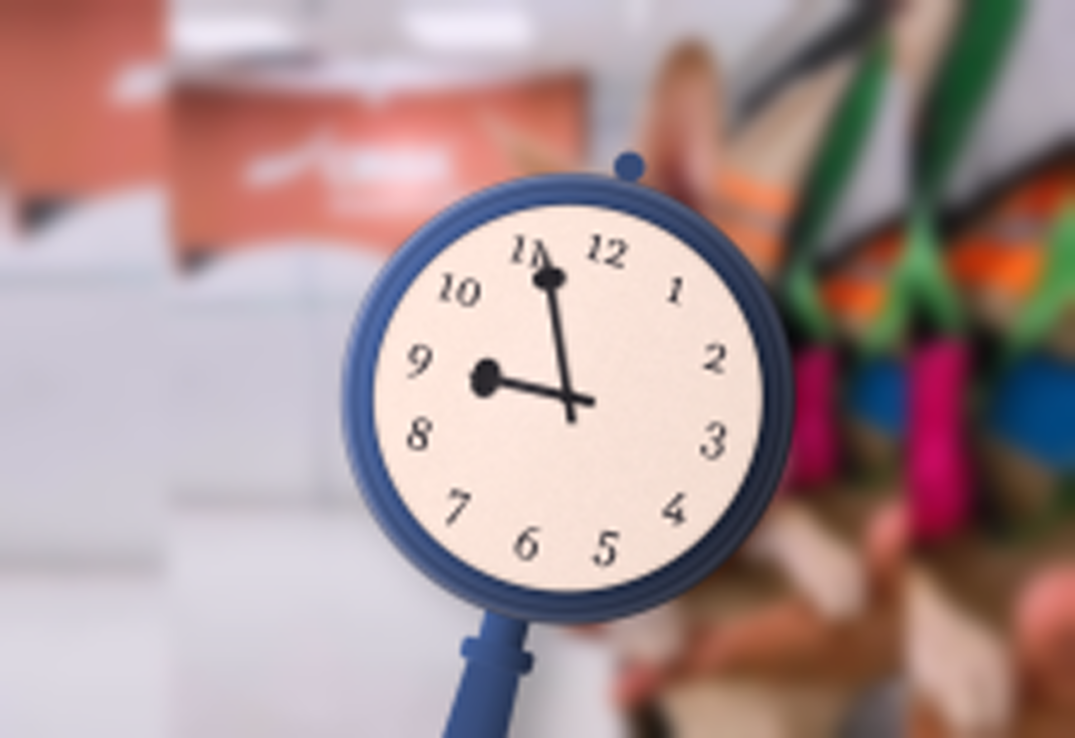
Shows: 8 h 56 min
